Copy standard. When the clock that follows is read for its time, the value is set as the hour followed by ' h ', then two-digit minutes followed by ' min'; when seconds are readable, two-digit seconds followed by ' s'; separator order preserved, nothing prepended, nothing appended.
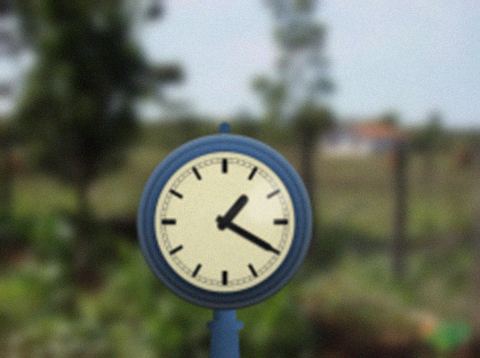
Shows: 1 h 20 min
